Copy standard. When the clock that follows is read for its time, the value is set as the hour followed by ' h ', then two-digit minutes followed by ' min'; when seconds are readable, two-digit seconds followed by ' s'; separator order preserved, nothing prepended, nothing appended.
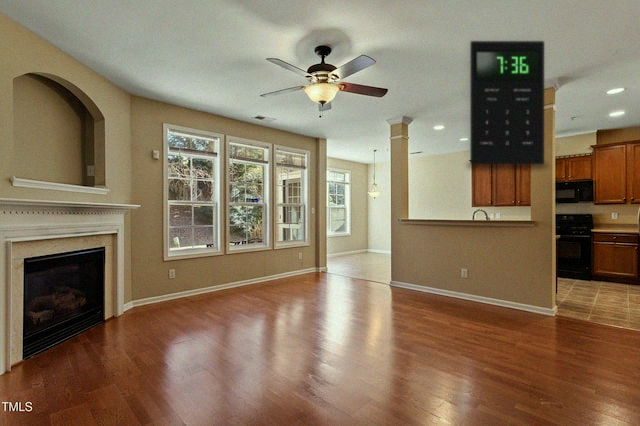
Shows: 7 h 36 min
